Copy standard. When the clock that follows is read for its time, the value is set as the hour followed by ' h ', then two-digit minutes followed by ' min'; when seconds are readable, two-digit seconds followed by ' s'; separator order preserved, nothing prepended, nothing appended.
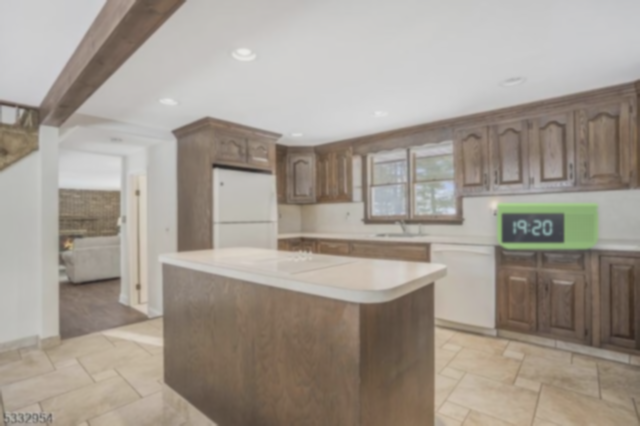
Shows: 19 h 20 min
